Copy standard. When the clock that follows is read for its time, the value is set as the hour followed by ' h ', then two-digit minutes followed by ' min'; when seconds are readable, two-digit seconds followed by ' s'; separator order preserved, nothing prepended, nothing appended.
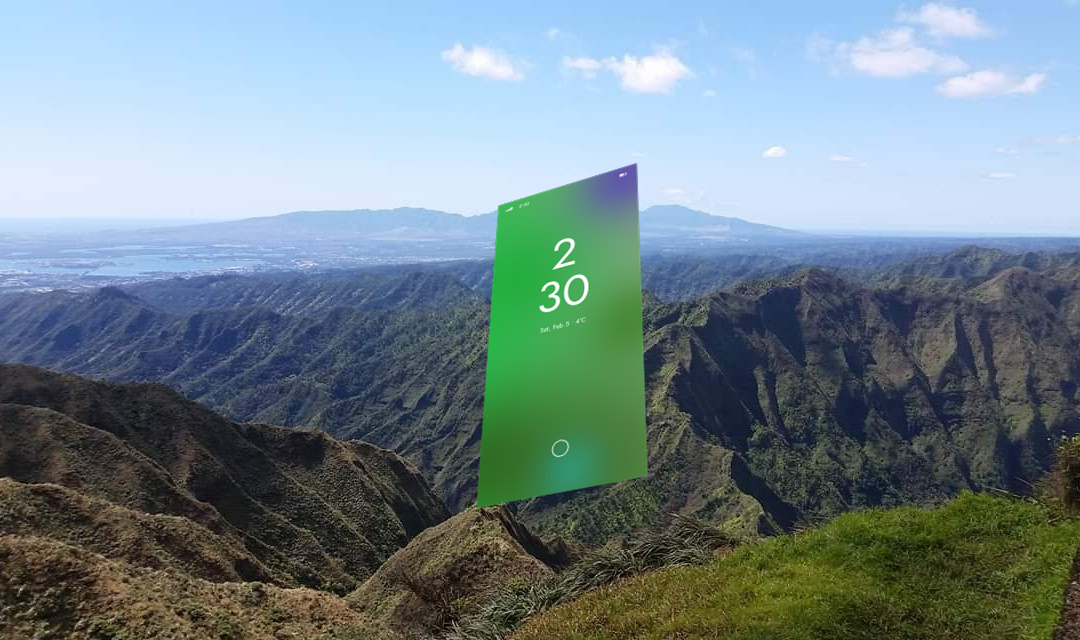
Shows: 2 h 30 min
